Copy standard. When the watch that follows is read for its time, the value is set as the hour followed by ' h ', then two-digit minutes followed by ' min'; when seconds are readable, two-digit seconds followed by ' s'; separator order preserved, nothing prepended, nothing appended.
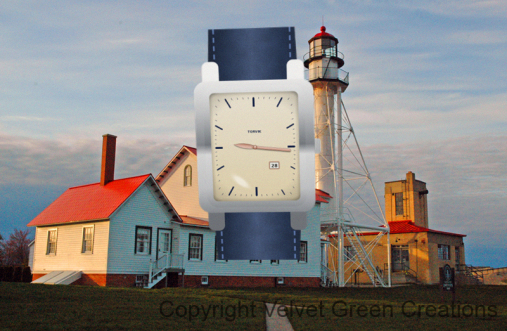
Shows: 9 h 16 min
